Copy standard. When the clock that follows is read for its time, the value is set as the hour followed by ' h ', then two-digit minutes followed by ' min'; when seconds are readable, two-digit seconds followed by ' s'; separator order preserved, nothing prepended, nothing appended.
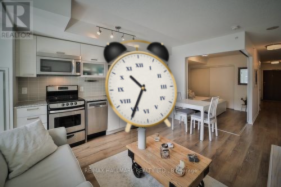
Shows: 10 h 35 min
